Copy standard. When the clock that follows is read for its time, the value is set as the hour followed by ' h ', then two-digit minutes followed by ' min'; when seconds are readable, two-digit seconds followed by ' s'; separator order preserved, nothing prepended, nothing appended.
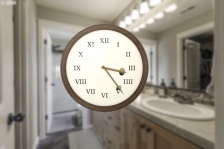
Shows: 3 h 24 min
